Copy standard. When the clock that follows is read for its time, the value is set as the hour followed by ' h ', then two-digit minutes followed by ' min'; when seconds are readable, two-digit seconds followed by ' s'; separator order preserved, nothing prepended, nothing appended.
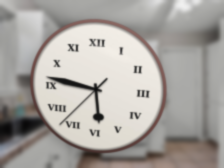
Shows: 5 h 46 min 37 s
